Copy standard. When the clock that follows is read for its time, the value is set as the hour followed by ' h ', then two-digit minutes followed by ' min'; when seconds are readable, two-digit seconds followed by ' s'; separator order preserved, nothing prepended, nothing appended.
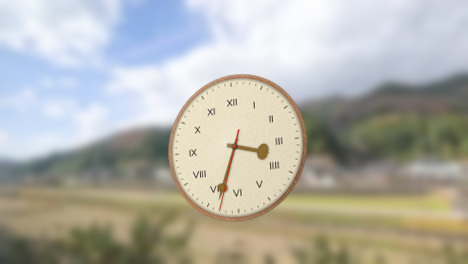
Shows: 3 h 33 min 33 s
